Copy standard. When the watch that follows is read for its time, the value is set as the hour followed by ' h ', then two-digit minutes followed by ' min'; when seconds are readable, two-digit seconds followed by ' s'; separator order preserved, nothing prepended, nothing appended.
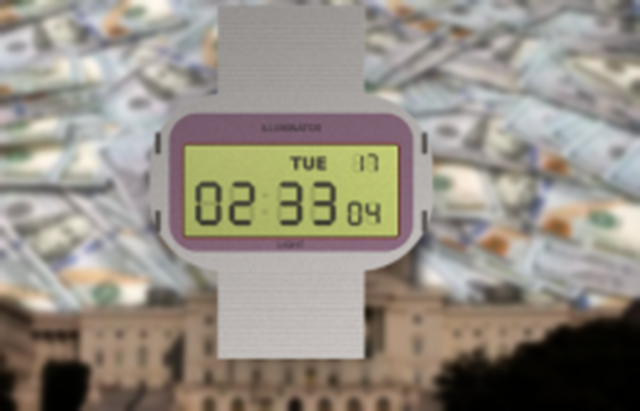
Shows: 2 h 33 min 04 s
